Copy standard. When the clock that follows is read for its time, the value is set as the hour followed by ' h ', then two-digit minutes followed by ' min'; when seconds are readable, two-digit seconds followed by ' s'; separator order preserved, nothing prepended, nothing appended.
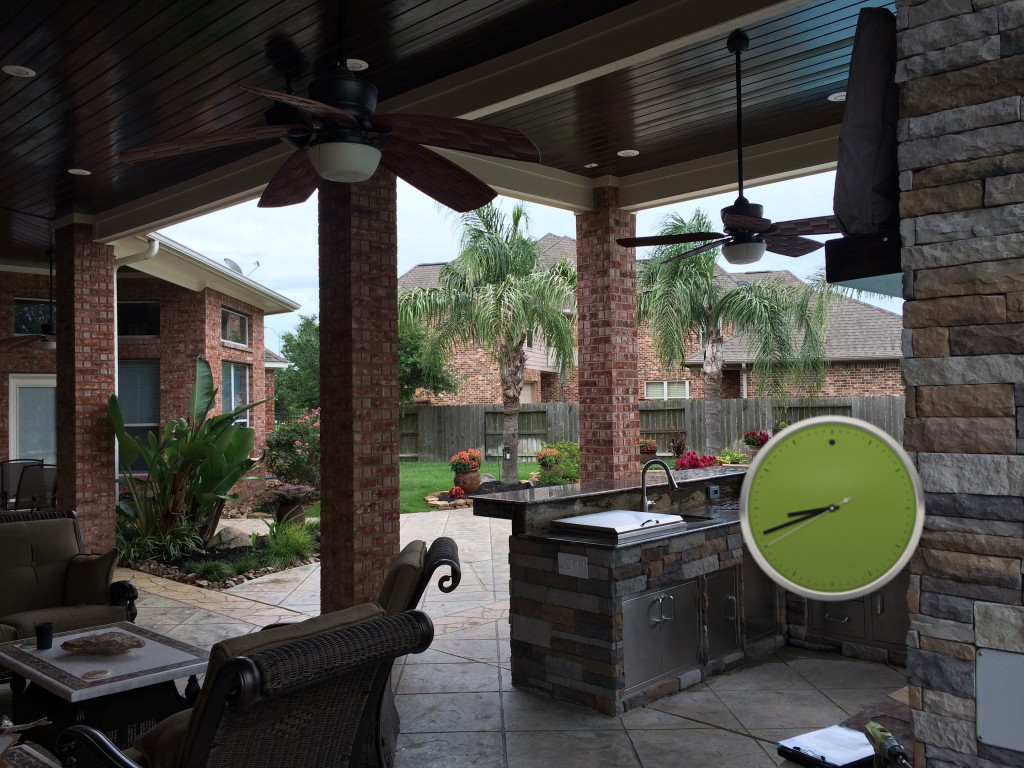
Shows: 8 h 41 min 40 s
